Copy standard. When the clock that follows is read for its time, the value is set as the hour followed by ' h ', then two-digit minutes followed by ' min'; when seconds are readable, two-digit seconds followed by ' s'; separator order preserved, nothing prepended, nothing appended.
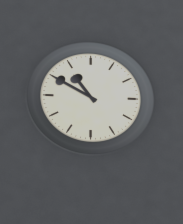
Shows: 10 h 50 min
